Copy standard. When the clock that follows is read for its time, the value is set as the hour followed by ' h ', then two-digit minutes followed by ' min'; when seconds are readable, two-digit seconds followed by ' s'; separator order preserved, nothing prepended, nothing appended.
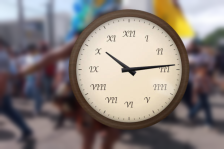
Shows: 10 h 14 min
